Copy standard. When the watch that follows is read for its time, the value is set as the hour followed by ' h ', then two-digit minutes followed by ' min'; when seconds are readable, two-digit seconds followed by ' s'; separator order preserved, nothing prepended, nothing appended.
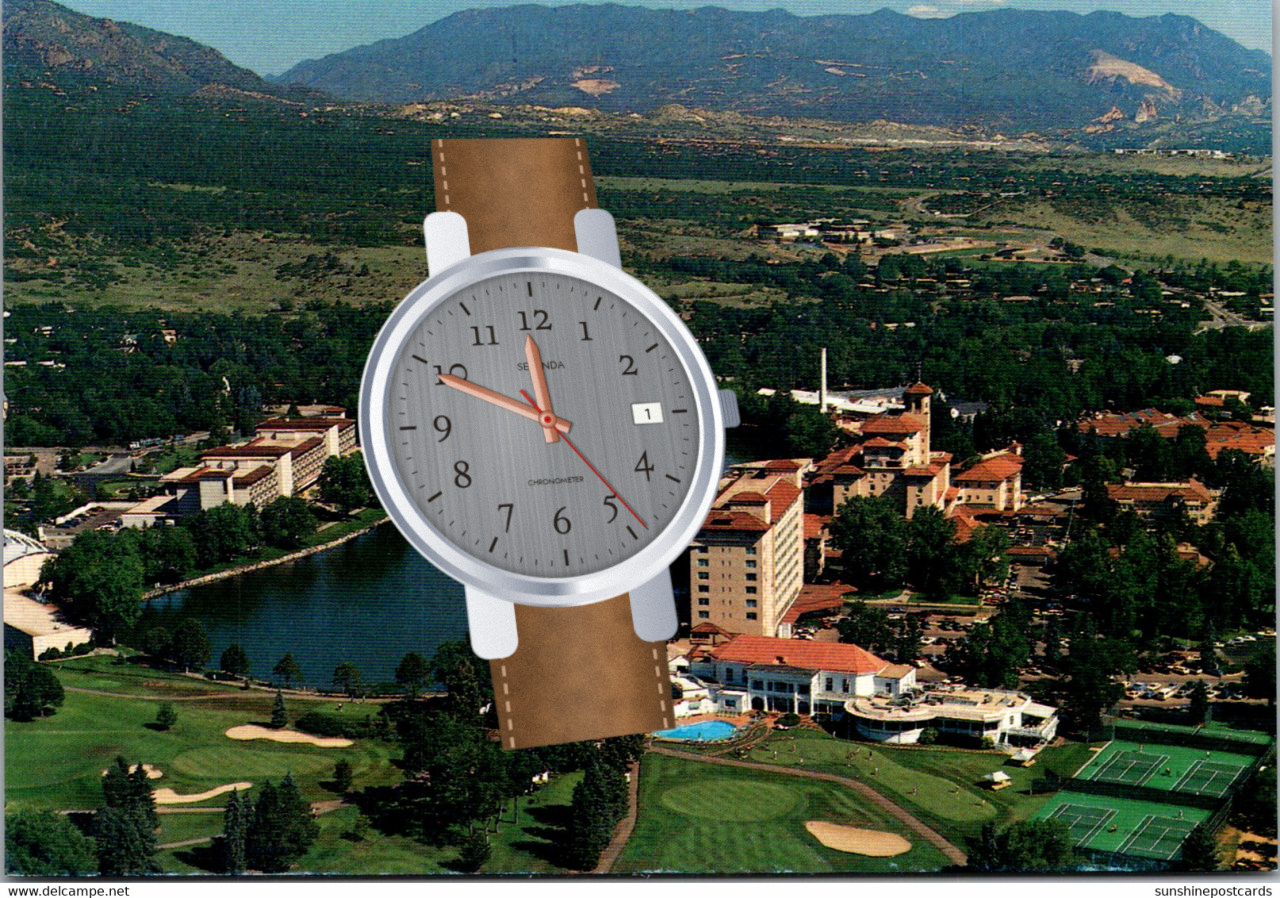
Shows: 11 h 49 min 24 s
